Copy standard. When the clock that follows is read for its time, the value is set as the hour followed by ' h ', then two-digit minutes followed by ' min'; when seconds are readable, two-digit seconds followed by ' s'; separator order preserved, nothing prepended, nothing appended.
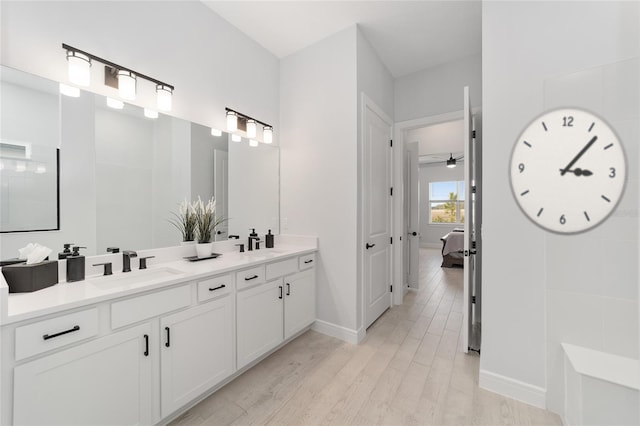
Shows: 3 h 07 min
